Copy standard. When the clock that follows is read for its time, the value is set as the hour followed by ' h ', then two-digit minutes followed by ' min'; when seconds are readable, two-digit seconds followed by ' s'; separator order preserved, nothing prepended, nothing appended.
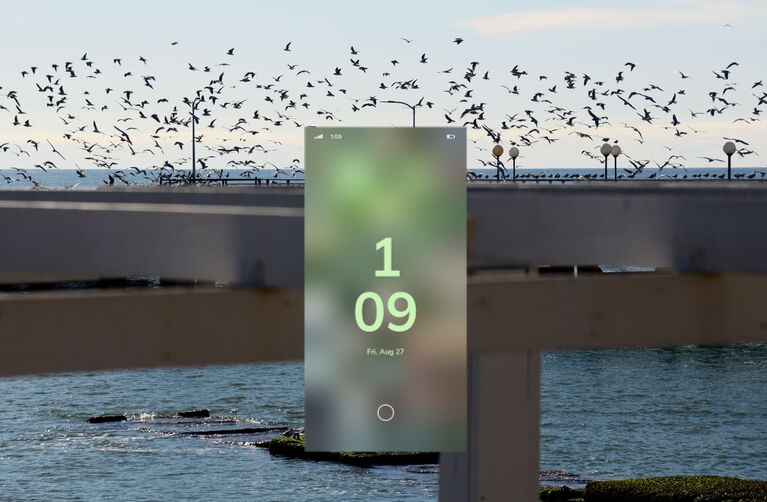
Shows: 1 h 09 min
